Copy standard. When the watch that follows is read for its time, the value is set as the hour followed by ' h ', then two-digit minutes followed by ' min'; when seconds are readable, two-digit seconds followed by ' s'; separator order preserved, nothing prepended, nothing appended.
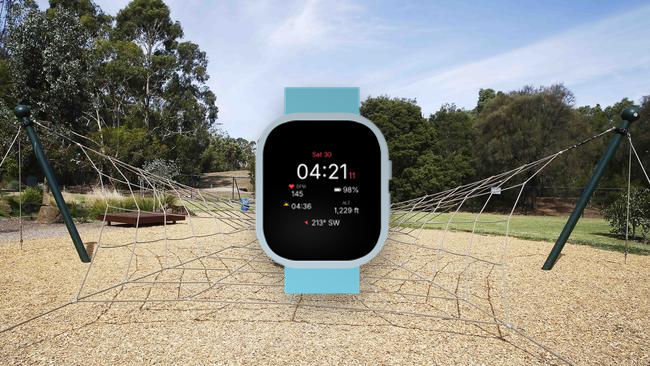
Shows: 4 h 21 min 11 s
